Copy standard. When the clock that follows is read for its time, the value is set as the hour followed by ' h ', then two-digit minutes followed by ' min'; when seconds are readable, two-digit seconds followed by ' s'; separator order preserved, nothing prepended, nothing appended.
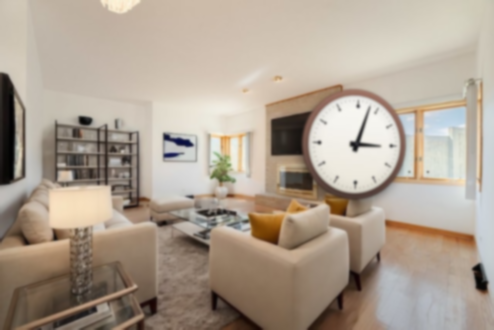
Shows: 3 h 03 min
